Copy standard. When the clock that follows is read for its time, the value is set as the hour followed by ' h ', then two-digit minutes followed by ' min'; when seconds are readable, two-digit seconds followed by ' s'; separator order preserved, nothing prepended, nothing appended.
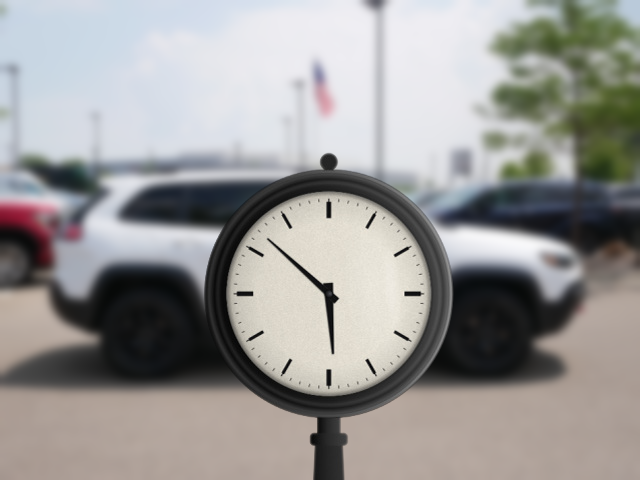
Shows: 5 h 52 min
